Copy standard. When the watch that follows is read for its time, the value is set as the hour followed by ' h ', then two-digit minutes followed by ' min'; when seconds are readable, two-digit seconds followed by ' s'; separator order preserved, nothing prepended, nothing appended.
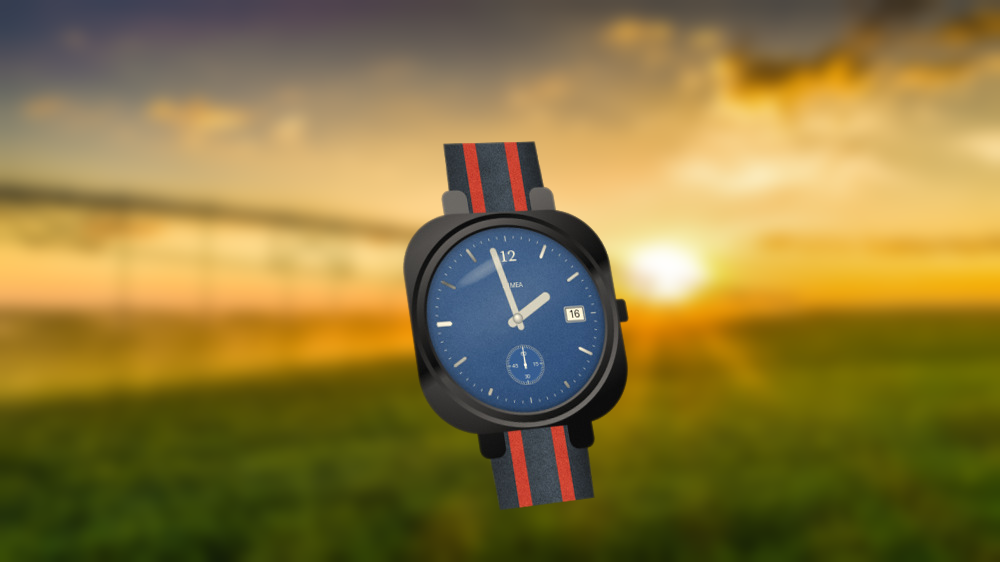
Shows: 1 h 58 min
